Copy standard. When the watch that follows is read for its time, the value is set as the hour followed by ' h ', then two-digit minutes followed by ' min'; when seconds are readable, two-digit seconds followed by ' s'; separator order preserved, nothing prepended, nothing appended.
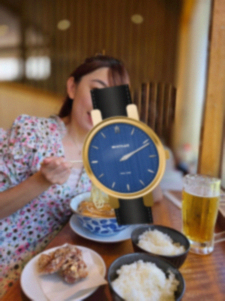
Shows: 2 h 11 min
